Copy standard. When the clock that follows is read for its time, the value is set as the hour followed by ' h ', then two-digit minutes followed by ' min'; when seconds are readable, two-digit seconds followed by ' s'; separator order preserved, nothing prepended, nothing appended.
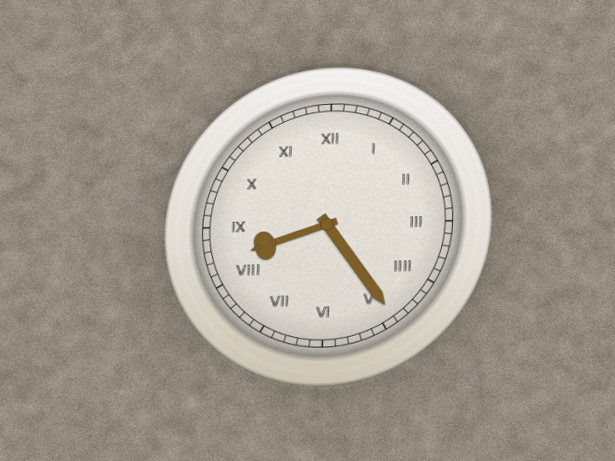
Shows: 8 h 24 min
